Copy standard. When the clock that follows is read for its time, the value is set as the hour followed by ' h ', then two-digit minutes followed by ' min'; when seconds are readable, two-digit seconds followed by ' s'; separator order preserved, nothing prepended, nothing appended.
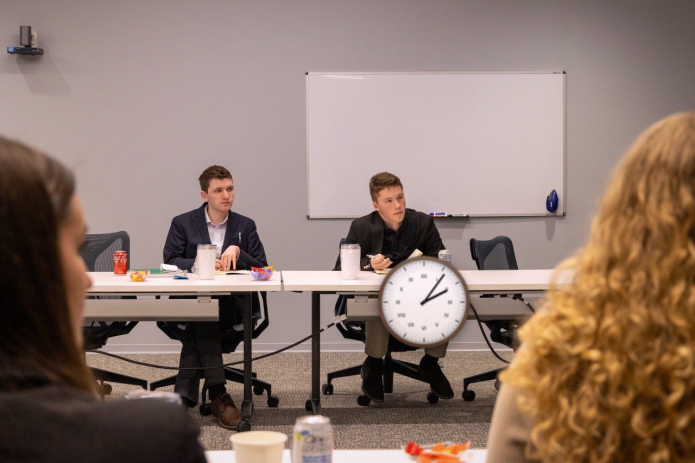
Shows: 2 h 06 min
